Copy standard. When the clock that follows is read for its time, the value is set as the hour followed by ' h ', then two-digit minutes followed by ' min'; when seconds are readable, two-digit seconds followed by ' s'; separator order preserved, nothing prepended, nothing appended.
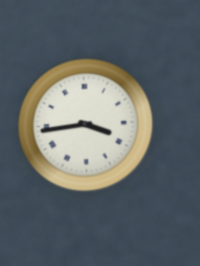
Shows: 3 h 44 min
